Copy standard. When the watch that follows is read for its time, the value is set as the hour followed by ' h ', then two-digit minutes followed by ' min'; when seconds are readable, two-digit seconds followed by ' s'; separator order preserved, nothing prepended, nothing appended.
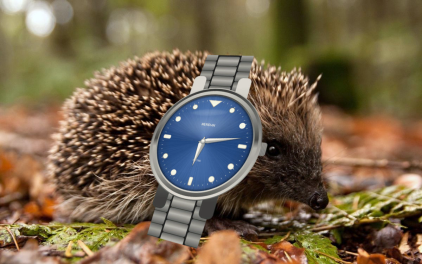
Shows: 6 h 13 min
